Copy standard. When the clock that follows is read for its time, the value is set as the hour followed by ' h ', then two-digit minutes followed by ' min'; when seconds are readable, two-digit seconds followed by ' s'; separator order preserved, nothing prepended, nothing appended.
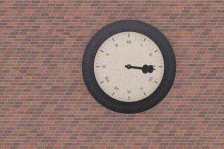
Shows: 3 h 16 min
